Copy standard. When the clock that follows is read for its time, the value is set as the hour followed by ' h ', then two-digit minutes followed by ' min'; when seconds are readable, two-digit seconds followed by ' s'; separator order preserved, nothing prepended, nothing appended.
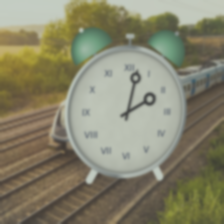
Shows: 2 h 02 min
